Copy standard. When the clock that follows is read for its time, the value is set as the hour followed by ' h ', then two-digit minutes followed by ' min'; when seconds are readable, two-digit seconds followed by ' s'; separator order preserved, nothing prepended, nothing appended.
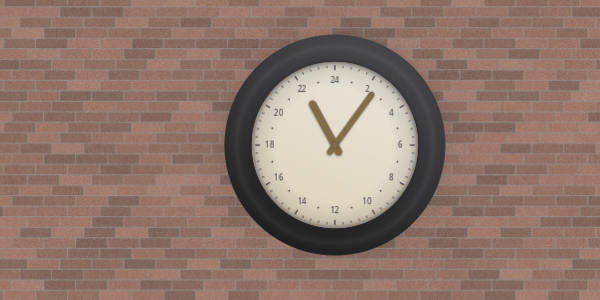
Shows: 22 h 06 min
